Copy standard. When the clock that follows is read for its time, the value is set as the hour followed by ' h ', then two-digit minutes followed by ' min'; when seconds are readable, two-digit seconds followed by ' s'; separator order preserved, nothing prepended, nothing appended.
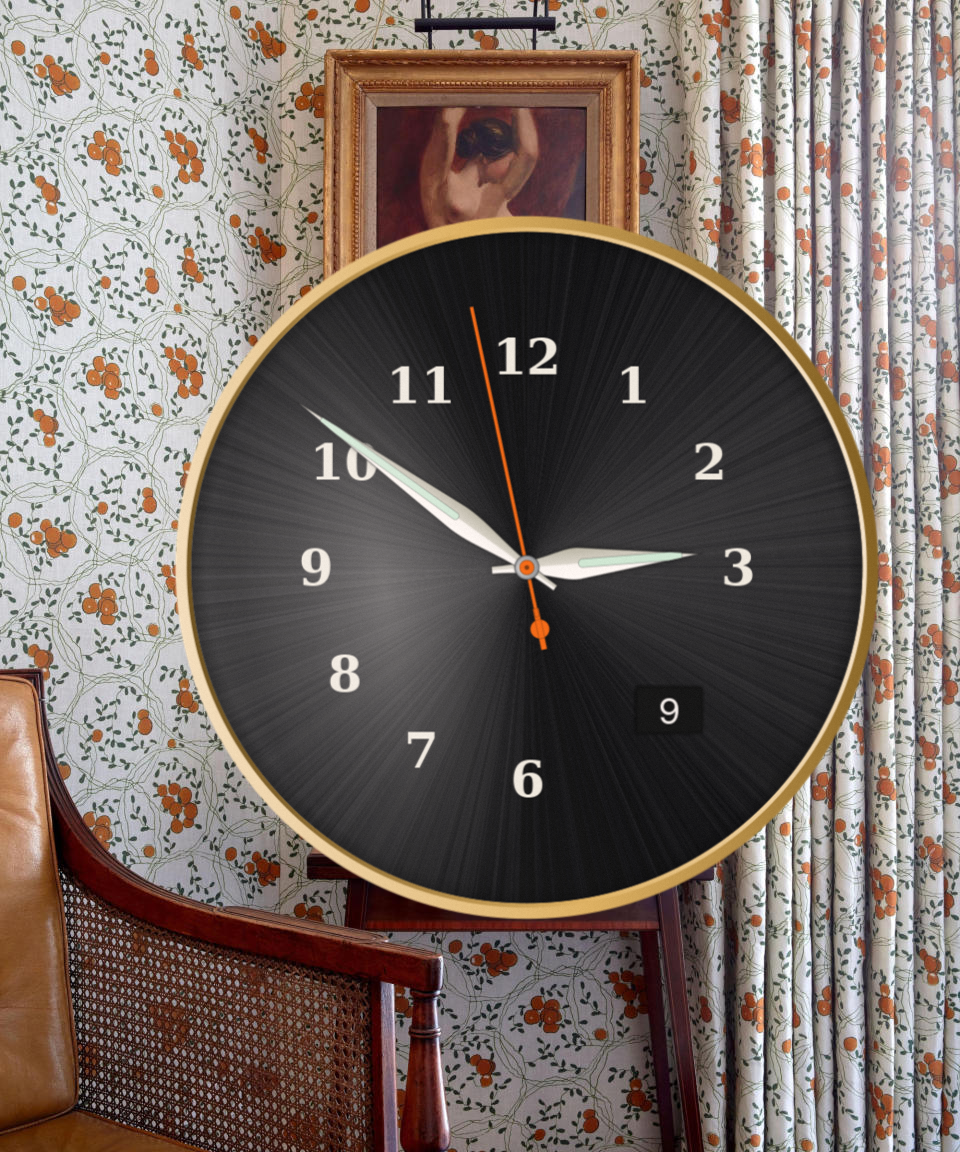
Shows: 2 h 50 min 58 s
